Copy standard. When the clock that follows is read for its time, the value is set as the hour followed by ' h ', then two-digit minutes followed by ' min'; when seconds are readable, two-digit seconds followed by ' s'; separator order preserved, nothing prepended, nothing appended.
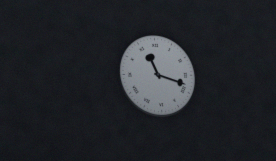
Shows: 11 h 18 min
